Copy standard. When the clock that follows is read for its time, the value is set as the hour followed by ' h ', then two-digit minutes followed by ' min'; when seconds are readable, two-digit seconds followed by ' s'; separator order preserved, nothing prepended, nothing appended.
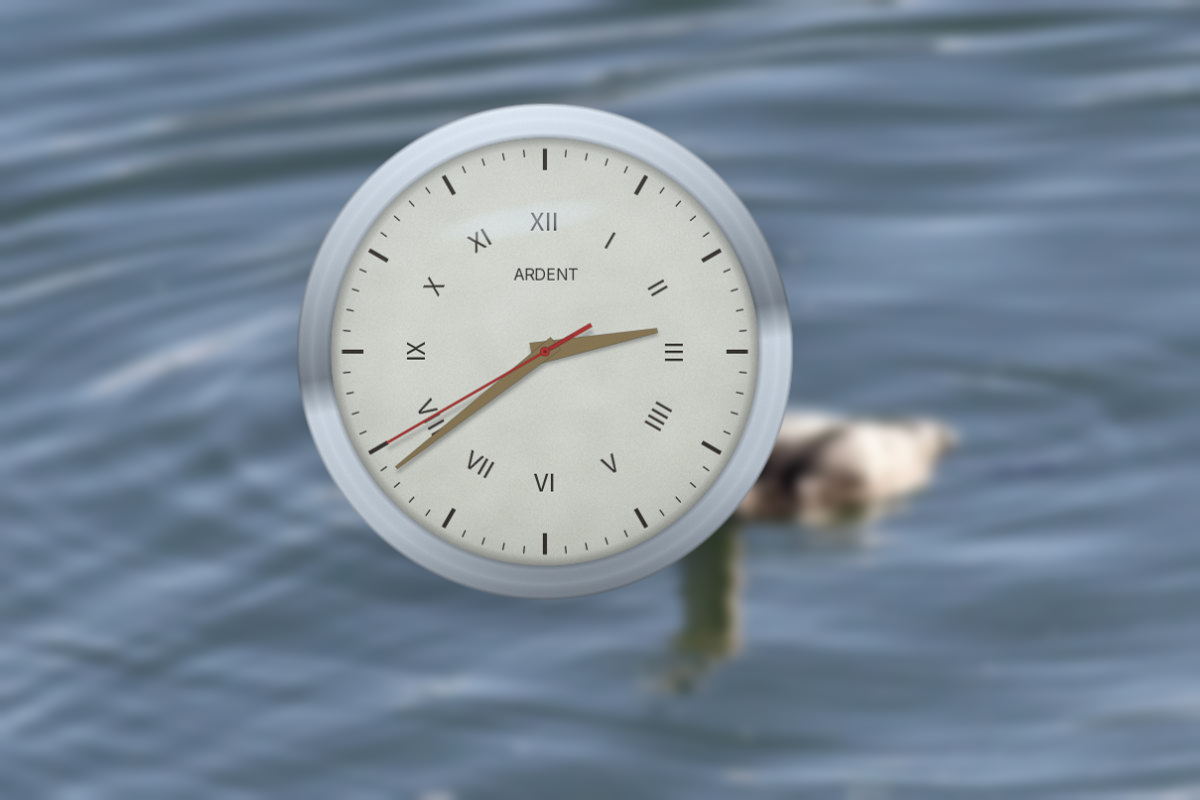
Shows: 2 h 38 min 40 s
